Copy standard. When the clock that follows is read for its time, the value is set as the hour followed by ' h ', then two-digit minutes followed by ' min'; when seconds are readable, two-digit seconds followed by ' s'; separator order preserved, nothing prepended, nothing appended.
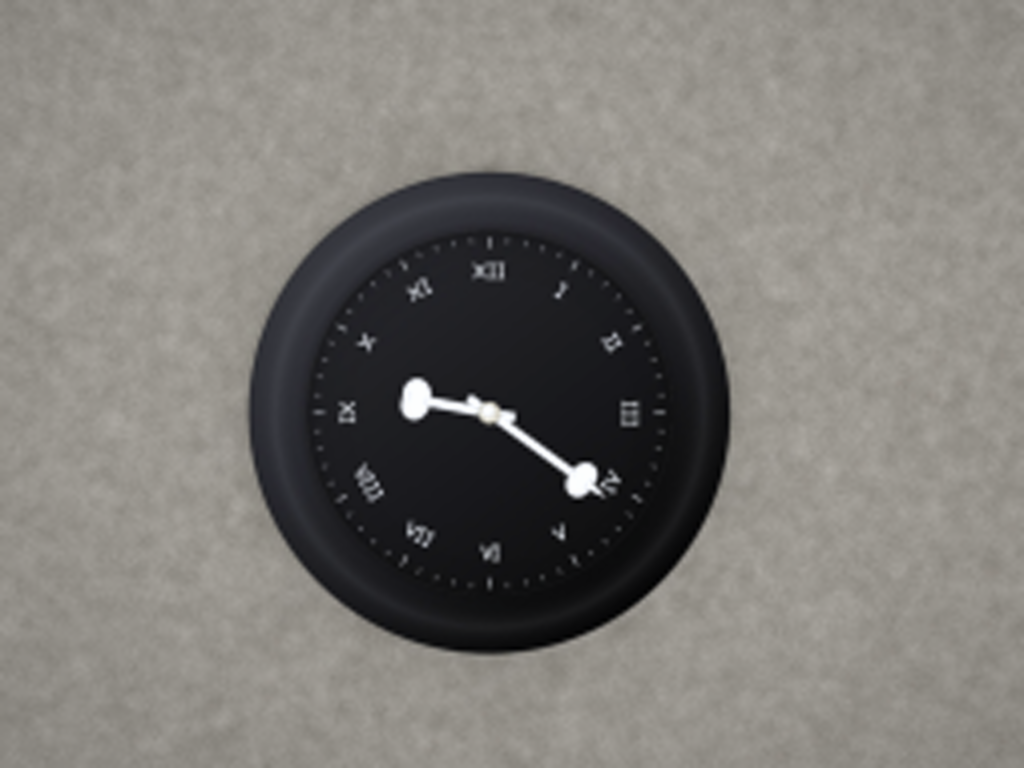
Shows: 9 h 21 min
